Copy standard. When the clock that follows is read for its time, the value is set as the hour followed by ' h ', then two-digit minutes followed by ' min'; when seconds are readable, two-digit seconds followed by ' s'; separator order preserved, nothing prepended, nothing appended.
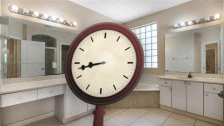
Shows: 8 h 43 min
